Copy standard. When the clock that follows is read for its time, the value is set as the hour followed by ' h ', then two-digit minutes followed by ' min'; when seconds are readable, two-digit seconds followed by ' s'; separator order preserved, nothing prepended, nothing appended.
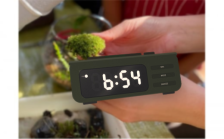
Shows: 6 h 54 min
